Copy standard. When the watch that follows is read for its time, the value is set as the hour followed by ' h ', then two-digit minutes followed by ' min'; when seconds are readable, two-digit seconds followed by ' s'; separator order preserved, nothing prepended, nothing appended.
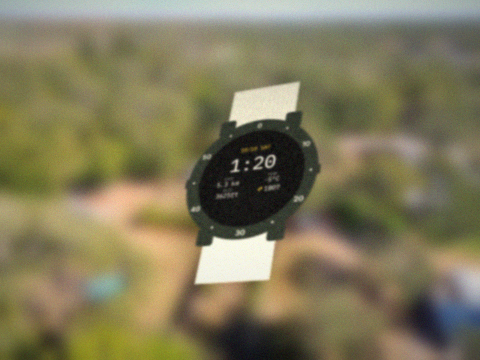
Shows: 1 h 20 min
